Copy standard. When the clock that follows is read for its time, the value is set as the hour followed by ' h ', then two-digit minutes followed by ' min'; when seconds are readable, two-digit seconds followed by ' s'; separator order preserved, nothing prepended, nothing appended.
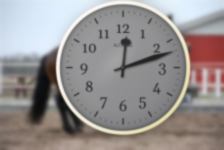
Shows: 12 h 12 min
